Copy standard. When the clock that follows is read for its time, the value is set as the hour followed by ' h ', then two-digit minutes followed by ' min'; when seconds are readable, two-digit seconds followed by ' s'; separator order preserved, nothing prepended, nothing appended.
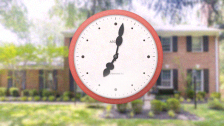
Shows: 7 h 02 min
